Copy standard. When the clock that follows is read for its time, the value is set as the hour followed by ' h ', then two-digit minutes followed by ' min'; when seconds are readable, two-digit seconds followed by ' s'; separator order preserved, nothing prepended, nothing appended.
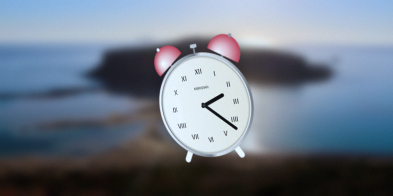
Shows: 2 h 22 min
